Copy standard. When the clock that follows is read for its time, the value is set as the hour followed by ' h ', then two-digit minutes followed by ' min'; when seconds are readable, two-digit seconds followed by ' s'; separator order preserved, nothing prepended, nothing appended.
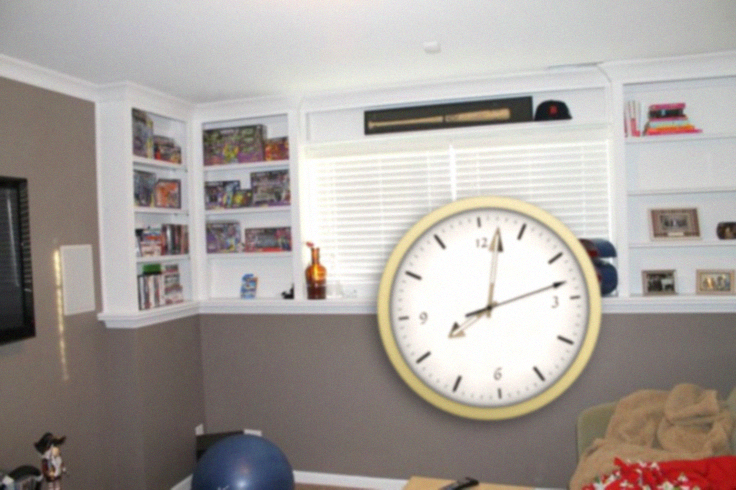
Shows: 8 h 02 min 13 s
